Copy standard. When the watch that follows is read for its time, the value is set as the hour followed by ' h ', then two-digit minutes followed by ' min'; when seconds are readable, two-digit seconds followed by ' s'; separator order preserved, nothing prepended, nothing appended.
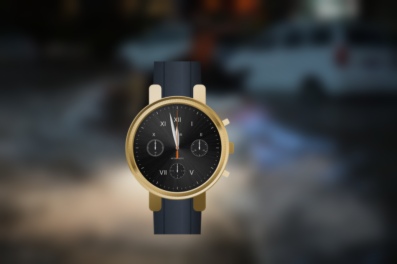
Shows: 11 h 58 min
